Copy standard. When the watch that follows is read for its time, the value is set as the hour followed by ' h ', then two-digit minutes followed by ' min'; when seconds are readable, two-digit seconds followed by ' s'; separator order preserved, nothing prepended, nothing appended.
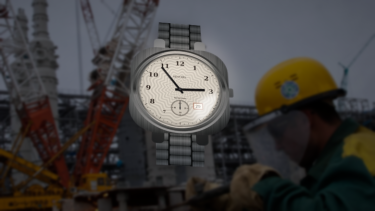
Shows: 2 h 54 min
